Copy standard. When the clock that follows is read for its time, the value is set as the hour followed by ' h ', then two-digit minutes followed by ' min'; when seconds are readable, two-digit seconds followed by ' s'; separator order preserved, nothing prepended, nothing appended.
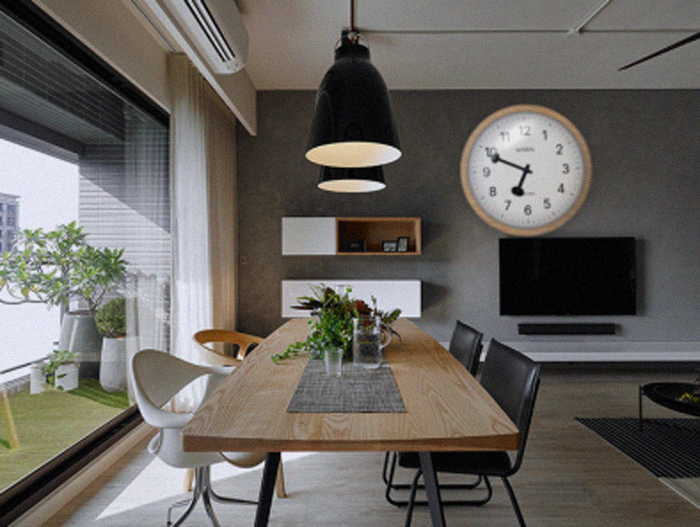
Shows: 6 h 49 min
